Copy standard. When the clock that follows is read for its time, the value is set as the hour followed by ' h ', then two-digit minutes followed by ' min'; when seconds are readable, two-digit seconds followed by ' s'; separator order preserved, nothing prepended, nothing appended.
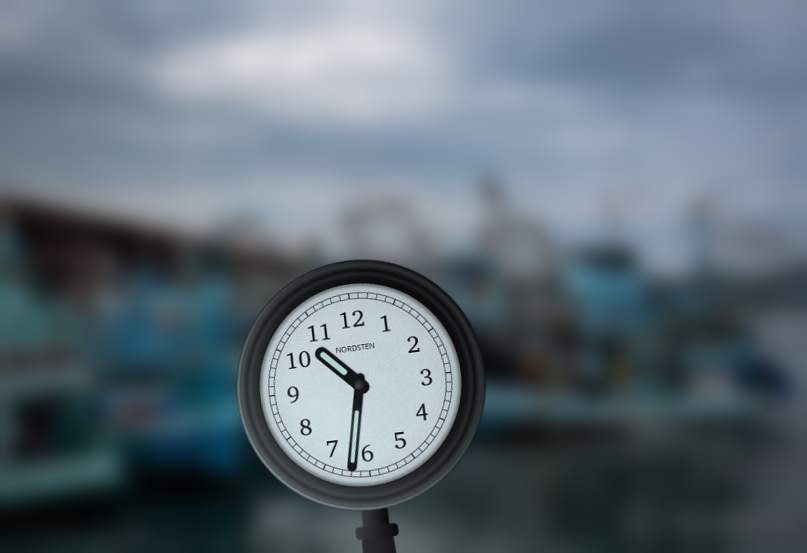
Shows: 10 h 32 min
